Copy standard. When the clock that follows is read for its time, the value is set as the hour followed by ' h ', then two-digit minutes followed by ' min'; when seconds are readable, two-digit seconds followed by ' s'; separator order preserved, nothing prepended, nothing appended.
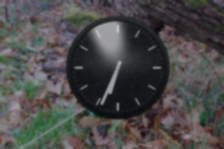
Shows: 6 h 34 min
